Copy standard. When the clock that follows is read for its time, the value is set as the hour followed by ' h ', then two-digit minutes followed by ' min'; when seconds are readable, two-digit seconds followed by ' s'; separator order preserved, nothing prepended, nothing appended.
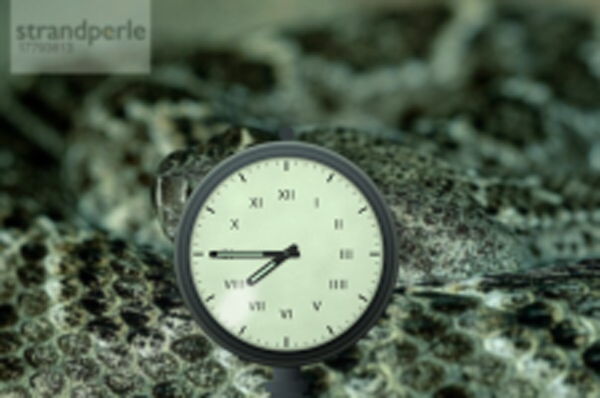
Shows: 7 h 45 min
